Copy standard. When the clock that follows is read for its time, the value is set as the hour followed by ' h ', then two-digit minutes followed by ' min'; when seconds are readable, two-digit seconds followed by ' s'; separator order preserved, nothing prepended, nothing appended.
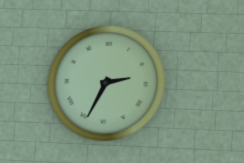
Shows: 2 h 34 min
